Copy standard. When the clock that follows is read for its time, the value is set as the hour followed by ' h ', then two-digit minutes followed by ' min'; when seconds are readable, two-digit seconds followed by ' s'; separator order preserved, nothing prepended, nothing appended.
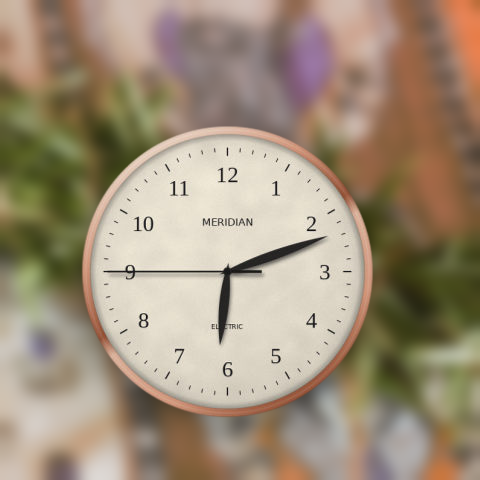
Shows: 6 h 11 min 45 s
